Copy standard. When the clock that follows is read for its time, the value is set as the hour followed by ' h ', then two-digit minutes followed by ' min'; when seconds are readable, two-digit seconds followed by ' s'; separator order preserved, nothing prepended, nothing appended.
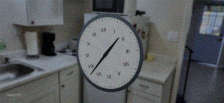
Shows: 1 h 38 min
